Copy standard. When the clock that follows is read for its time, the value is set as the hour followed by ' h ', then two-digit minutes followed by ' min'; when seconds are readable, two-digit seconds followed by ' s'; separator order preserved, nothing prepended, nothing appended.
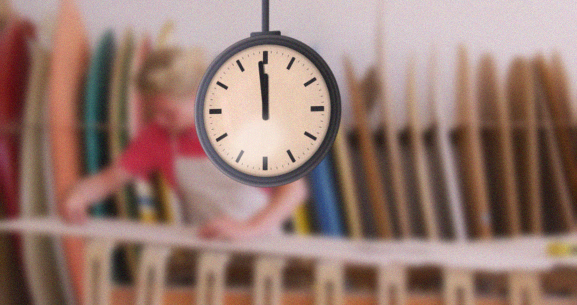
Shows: 11 h 59 min
